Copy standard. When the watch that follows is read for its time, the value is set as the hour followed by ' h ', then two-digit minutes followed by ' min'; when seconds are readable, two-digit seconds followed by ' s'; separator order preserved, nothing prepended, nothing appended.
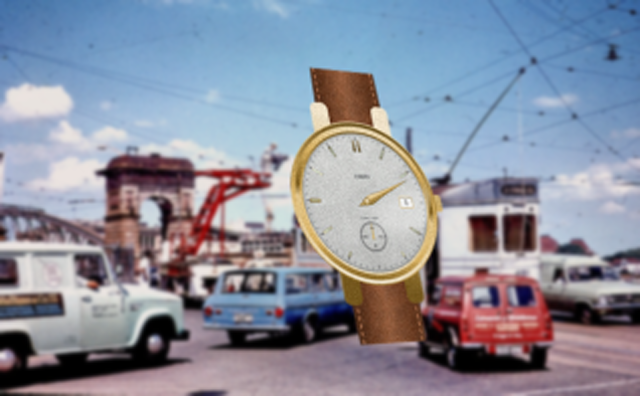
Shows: 2 h 11 min
